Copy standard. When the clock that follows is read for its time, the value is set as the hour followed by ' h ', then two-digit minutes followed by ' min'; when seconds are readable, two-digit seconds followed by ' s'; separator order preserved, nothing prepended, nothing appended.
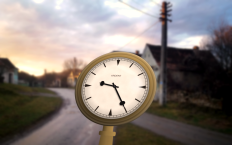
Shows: 9 h 25 min
